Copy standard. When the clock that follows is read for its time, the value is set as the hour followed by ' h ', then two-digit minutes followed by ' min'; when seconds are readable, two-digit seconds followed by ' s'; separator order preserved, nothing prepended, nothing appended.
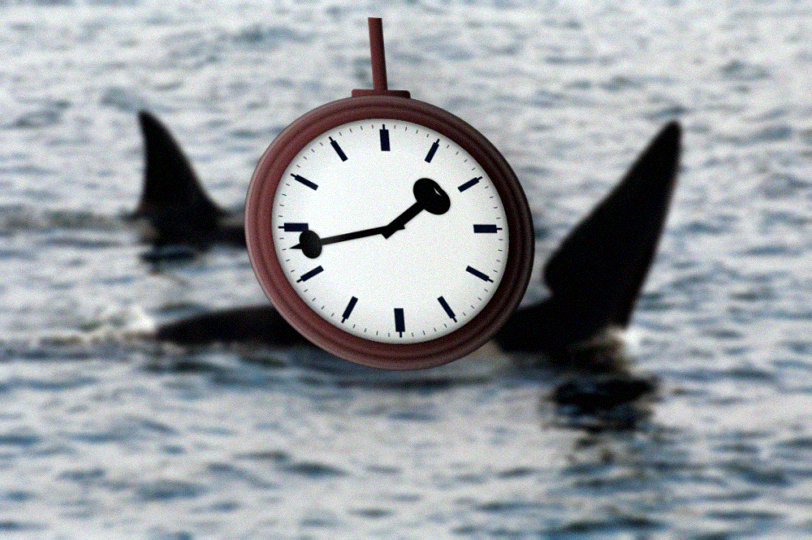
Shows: 1 h 43 min
